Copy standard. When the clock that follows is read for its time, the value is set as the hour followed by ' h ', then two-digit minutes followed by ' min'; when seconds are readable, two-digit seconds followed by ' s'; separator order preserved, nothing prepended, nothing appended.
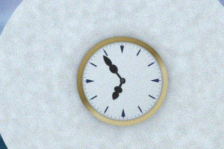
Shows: 6 h 54 min
